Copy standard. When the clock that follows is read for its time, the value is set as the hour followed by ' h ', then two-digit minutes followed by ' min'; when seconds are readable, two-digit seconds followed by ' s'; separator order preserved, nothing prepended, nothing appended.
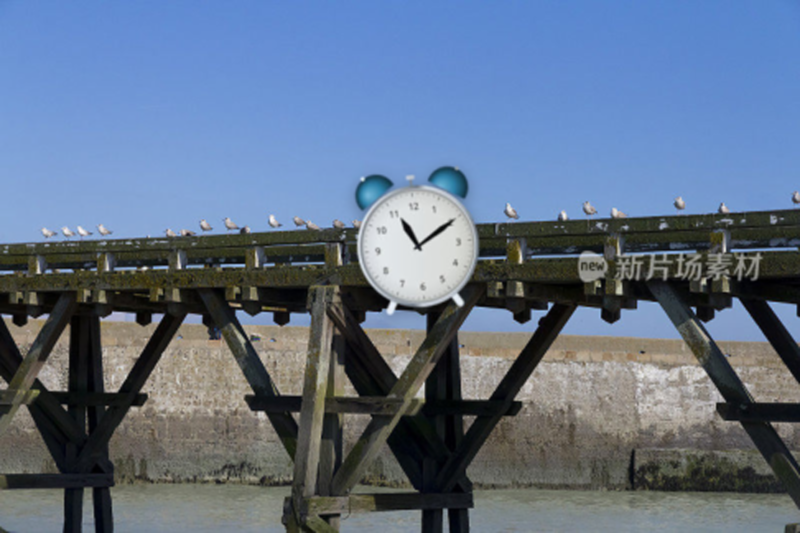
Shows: 11 h 10 min
